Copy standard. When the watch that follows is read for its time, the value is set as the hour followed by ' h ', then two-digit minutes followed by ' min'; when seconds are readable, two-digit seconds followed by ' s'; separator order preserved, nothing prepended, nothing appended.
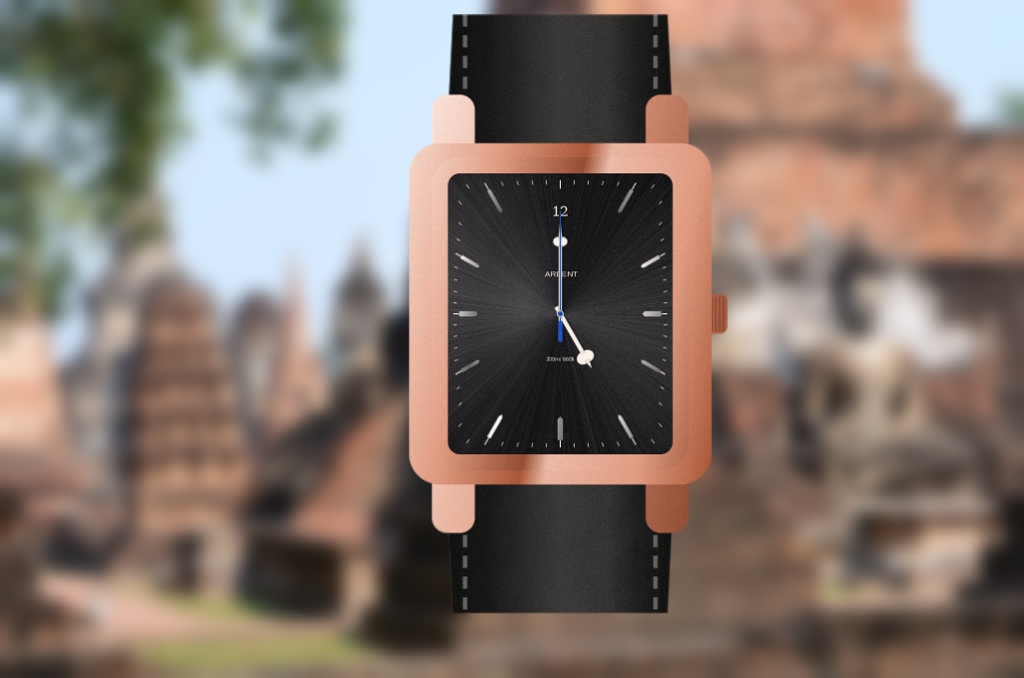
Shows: 5 h 00 min 00 s
